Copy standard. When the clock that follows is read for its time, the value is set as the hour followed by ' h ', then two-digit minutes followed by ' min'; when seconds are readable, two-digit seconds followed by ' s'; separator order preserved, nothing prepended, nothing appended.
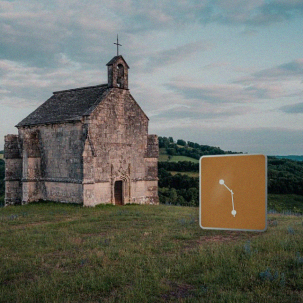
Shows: 10 h 29 min
